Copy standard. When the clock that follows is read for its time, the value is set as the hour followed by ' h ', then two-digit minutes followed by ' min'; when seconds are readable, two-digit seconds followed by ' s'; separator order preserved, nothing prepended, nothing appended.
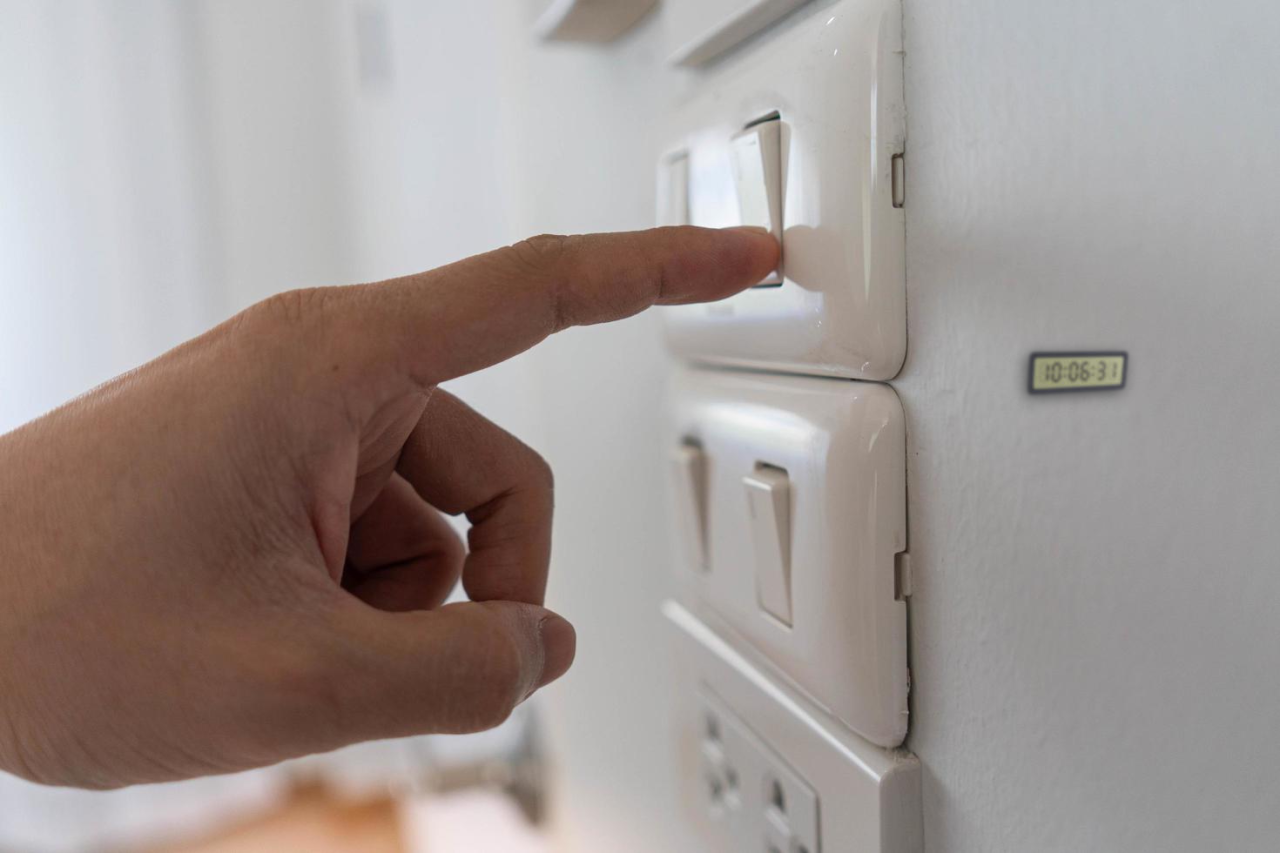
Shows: 10 h 06 min 31 s
